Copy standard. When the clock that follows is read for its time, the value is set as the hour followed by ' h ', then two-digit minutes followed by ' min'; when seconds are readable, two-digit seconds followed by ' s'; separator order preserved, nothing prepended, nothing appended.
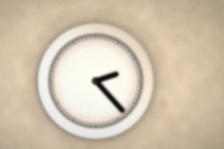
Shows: 2 h 23 min
